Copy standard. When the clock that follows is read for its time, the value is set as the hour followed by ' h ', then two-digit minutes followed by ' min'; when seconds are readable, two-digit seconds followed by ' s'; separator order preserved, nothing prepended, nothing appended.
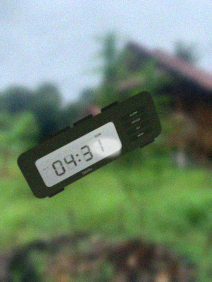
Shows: 4 h 31 min
